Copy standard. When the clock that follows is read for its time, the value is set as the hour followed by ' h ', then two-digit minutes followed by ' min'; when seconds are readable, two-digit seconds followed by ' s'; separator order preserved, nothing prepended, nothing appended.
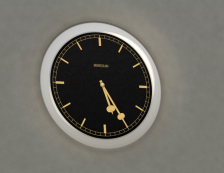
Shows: 5 h 25 min
